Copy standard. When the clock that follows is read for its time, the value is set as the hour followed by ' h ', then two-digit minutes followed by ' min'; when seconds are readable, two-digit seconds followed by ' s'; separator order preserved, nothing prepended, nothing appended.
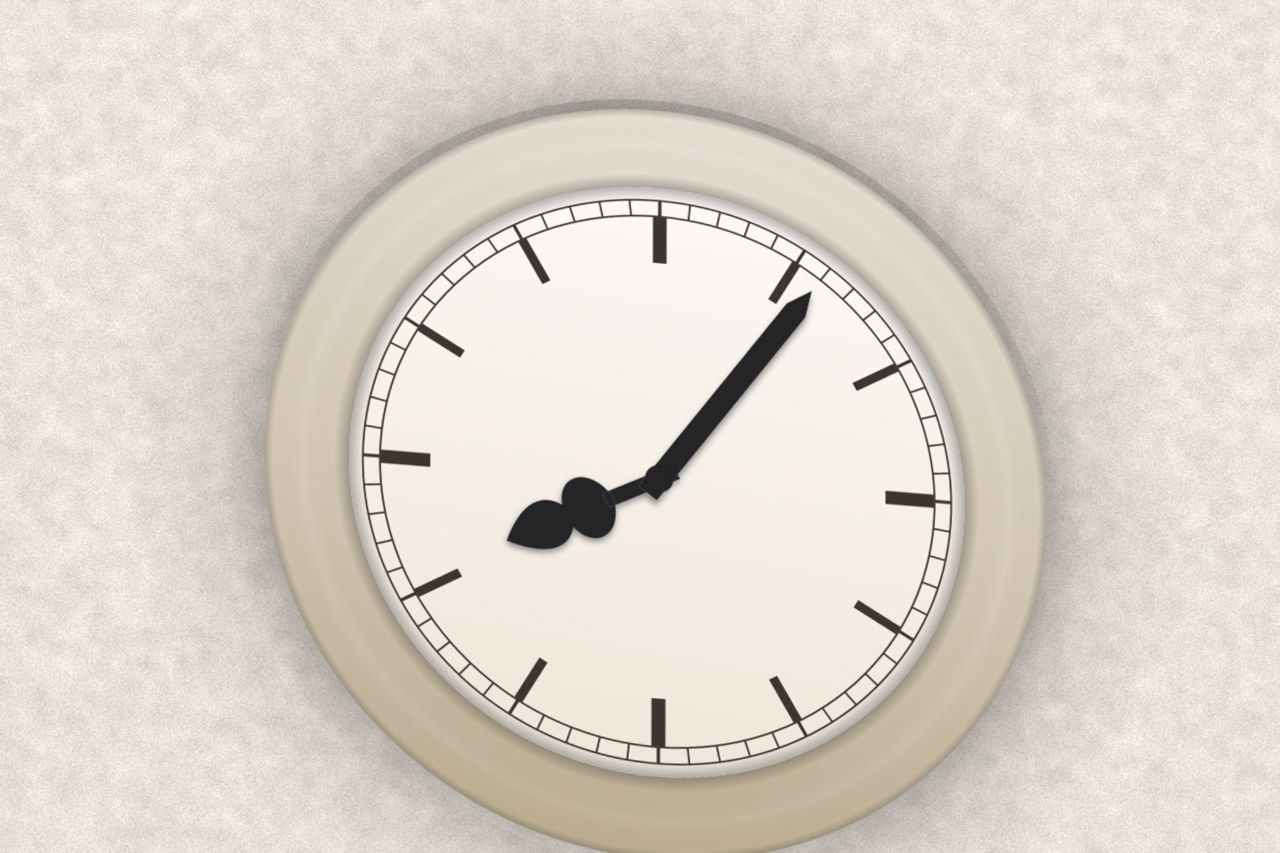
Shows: 8 h 06 min
